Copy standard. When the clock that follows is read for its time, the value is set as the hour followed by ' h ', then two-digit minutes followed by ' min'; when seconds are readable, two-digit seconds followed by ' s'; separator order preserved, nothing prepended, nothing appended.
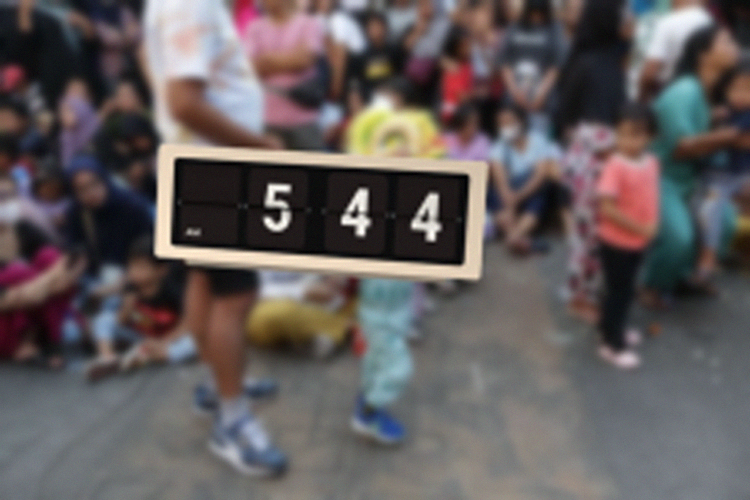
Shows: 5 h 44 min
